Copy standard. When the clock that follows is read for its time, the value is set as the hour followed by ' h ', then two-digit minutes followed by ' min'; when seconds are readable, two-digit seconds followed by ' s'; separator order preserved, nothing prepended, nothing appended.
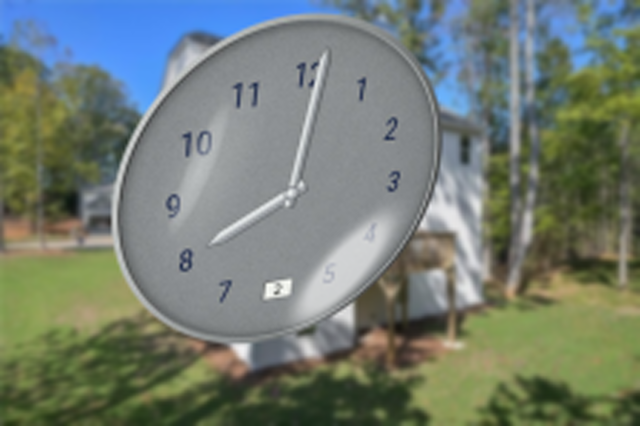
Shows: 8 h 01 min
